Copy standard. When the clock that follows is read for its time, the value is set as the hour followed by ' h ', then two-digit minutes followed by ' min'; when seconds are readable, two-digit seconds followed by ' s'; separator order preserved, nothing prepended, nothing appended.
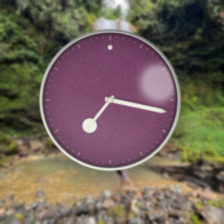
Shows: 7 h 17 min
